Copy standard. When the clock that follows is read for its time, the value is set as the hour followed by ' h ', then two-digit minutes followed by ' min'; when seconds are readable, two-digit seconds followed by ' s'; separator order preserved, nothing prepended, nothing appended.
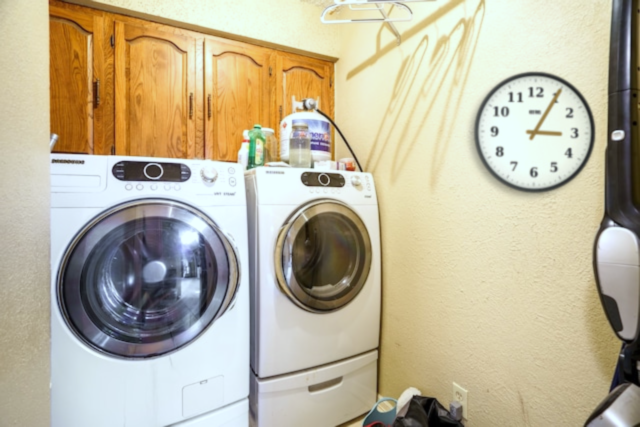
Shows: 3 h 05 min
